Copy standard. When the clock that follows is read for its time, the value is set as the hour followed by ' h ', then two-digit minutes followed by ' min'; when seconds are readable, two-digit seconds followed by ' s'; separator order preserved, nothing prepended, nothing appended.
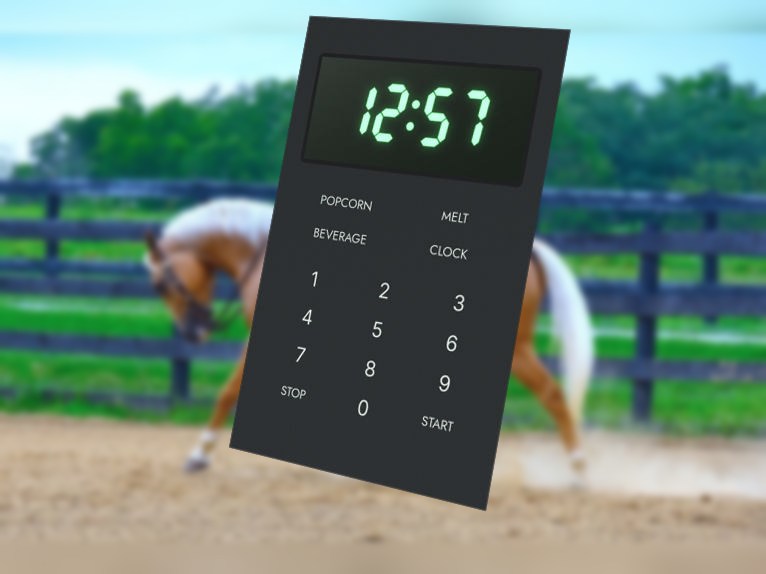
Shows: 12 h 57 min
